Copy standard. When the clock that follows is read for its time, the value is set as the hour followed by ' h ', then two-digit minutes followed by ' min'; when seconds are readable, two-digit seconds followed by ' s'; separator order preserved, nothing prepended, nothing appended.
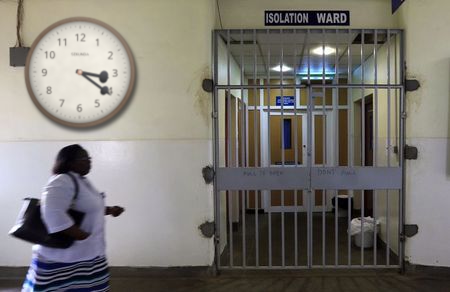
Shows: 3 h 21 min
